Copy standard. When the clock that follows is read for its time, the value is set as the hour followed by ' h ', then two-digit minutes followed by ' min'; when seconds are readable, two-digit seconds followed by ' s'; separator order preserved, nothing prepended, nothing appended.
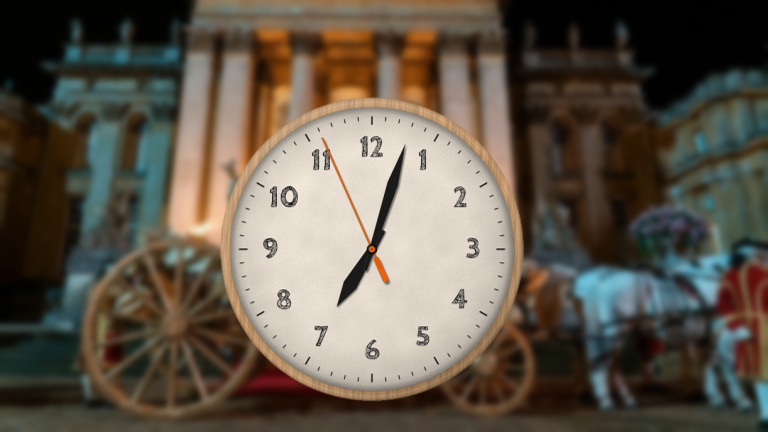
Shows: 7 h 02 min 56 s
